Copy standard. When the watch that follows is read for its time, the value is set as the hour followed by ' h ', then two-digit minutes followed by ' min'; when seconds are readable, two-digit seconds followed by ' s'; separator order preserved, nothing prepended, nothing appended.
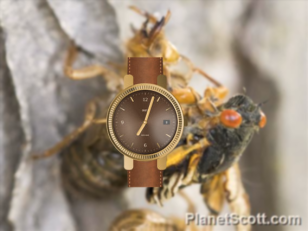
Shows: 7 h 03 min
